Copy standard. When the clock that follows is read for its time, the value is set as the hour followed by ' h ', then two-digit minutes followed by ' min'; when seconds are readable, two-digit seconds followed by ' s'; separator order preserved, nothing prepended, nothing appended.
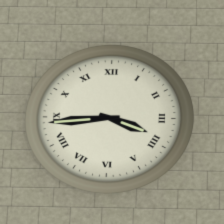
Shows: 3 h 44 min
